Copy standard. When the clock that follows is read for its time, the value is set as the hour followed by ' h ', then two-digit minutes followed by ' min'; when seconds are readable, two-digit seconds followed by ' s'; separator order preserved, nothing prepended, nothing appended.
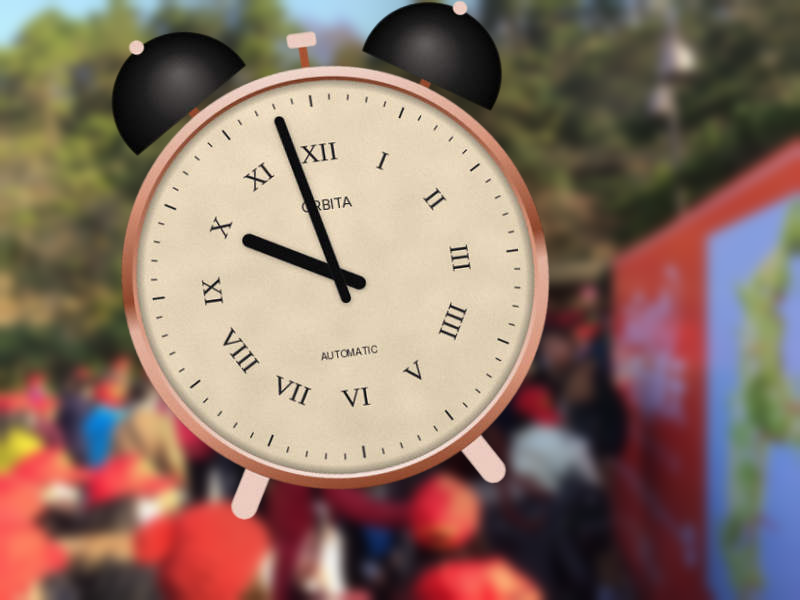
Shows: 9 h 58 min
